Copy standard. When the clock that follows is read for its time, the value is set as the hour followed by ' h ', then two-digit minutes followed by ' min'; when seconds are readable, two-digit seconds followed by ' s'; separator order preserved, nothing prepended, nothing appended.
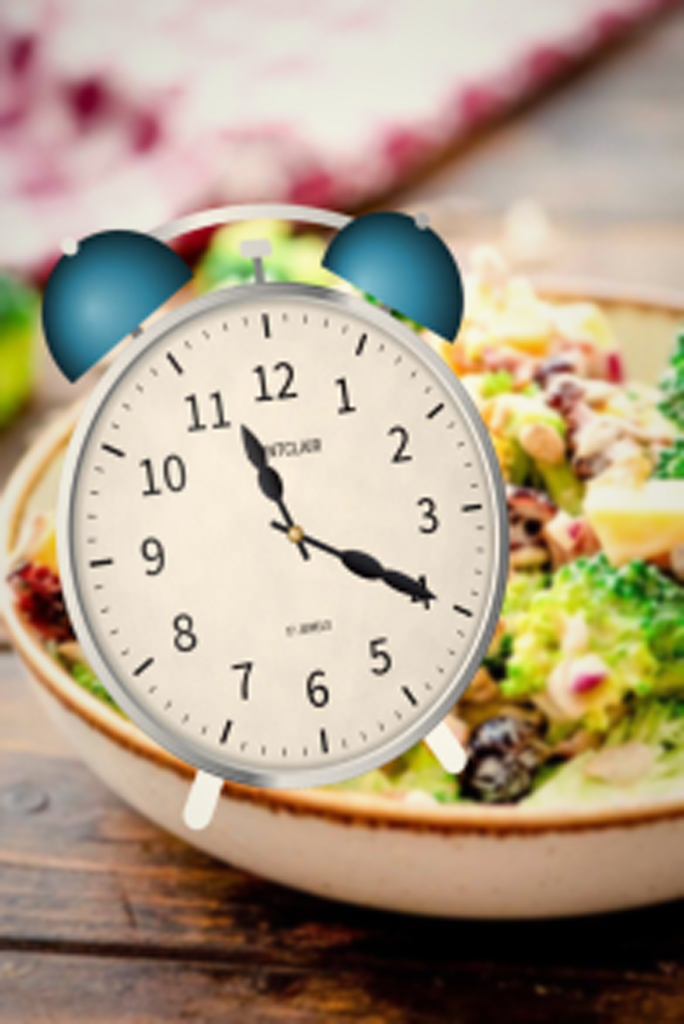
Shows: 11 h 20 min
